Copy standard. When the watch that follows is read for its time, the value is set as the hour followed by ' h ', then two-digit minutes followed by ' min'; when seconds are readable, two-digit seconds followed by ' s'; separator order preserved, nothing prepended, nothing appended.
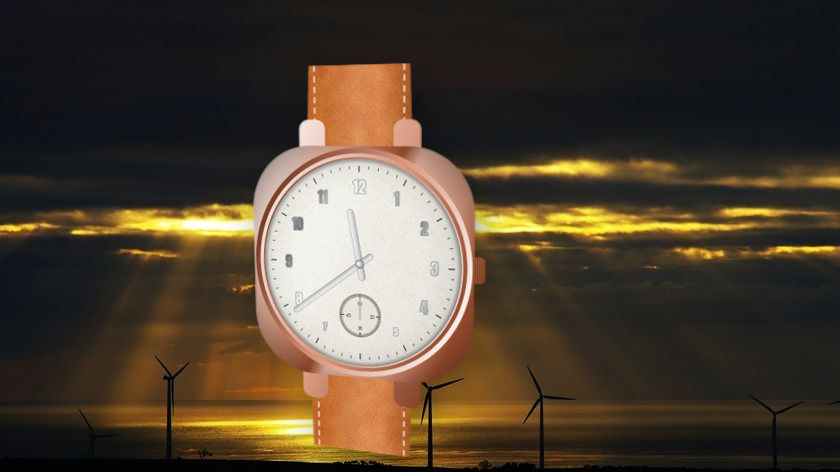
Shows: 11 h 39 min
